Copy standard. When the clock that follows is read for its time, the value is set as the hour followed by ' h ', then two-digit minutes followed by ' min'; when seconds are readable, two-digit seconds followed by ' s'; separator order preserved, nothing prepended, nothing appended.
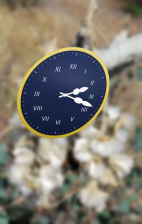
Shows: 2 h 18 min
